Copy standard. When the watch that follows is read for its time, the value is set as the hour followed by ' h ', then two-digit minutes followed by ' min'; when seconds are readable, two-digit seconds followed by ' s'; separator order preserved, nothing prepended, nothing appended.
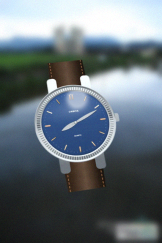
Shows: 8 h 11 min
